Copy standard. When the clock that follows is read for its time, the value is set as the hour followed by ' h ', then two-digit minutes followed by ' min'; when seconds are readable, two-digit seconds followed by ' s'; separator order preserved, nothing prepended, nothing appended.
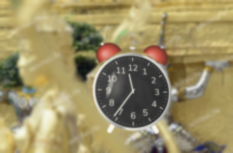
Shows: 11 h 36 min
